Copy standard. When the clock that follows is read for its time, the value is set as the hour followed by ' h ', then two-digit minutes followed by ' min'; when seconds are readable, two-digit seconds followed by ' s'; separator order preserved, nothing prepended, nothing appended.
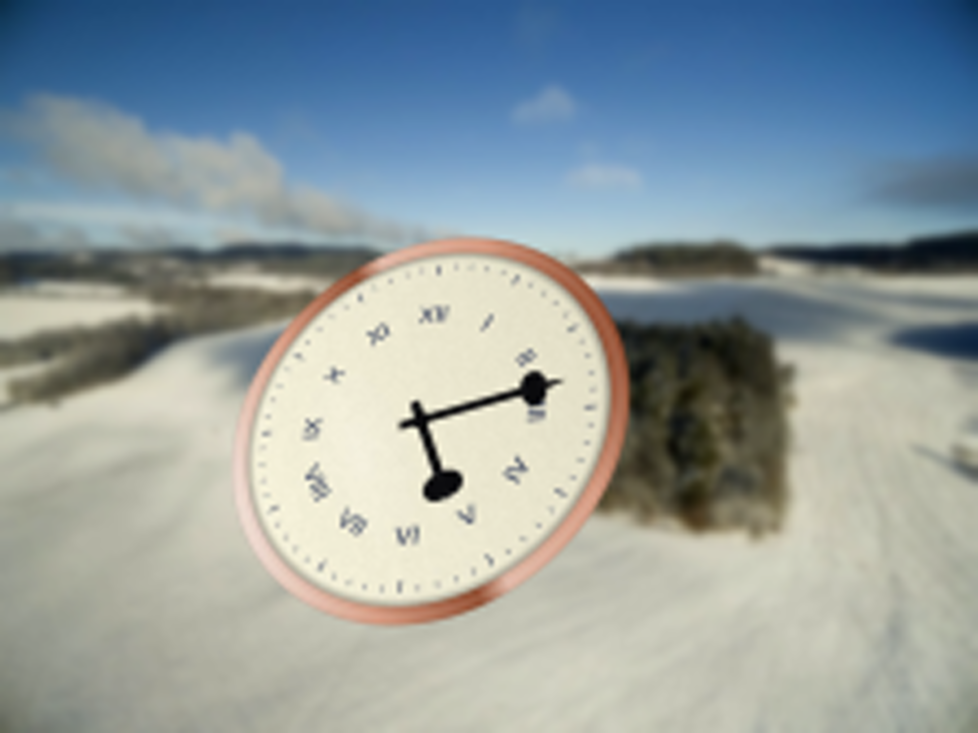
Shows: 5 h 13 min
